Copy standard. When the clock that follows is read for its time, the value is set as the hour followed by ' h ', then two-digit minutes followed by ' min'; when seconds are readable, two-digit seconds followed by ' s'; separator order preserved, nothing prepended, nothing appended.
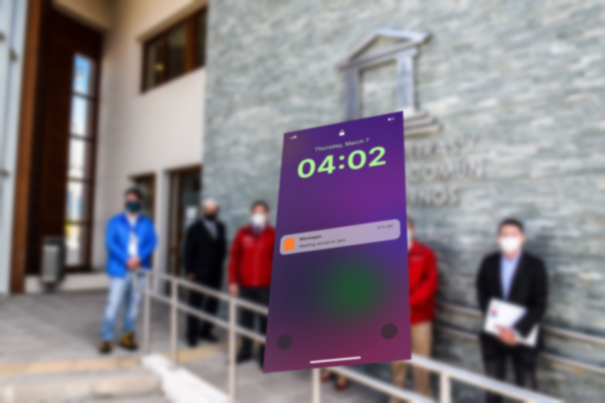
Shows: 4 h 02 min
